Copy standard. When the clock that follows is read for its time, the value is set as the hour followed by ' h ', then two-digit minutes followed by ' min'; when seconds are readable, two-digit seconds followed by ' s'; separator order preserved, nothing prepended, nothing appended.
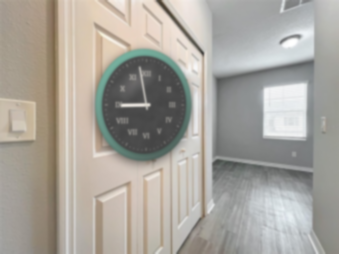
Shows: 8 h 58 min
